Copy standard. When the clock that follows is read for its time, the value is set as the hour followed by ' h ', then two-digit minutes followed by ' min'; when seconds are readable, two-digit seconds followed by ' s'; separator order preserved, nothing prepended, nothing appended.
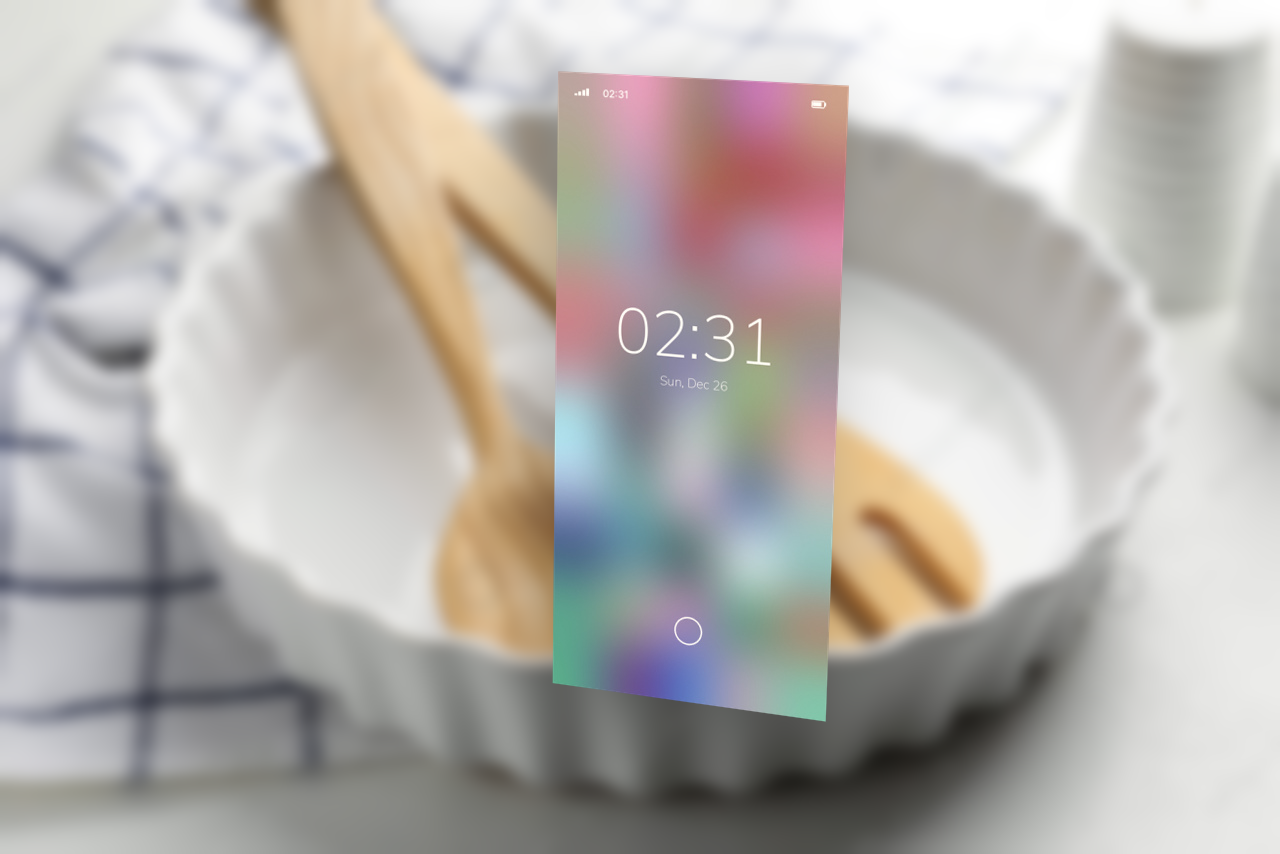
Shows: 2 h 31 min
